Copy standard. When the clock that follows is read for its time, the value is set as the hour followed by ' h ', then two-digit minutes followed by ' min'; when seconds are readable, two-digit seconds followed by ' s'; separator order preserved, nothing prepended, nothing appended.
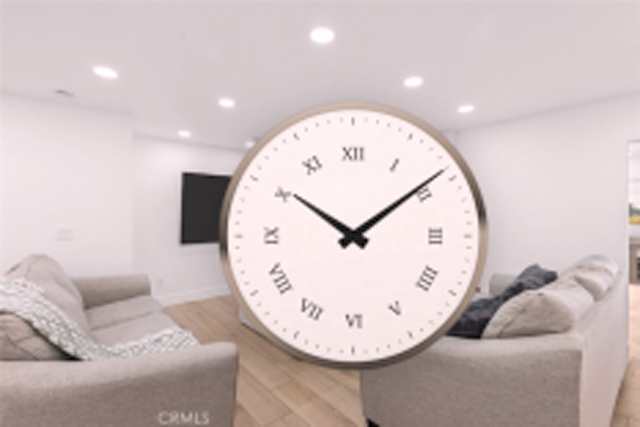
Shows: 10 h 09 min
